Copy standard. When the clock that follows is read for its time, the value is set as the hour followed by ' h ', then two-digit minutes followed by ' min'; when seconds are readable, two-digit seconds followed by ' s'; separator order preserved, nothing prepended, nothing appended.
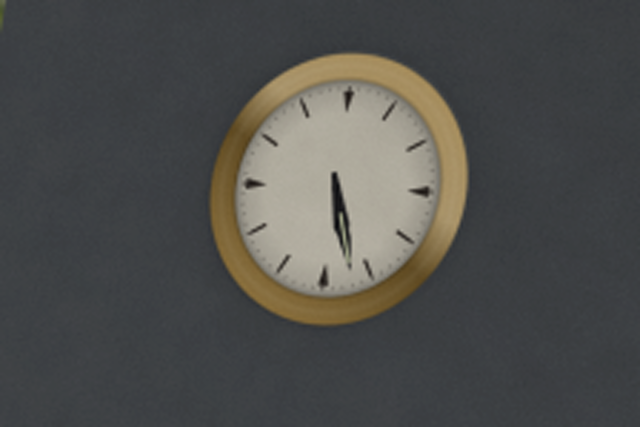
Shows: 5 h 27 min
